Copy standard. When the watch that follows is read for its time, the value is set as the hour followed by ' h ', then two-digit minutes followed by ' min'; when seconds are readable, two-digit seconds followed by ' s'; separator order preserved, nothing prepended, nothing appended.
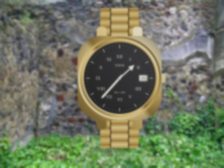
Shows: 1 h 37 min
